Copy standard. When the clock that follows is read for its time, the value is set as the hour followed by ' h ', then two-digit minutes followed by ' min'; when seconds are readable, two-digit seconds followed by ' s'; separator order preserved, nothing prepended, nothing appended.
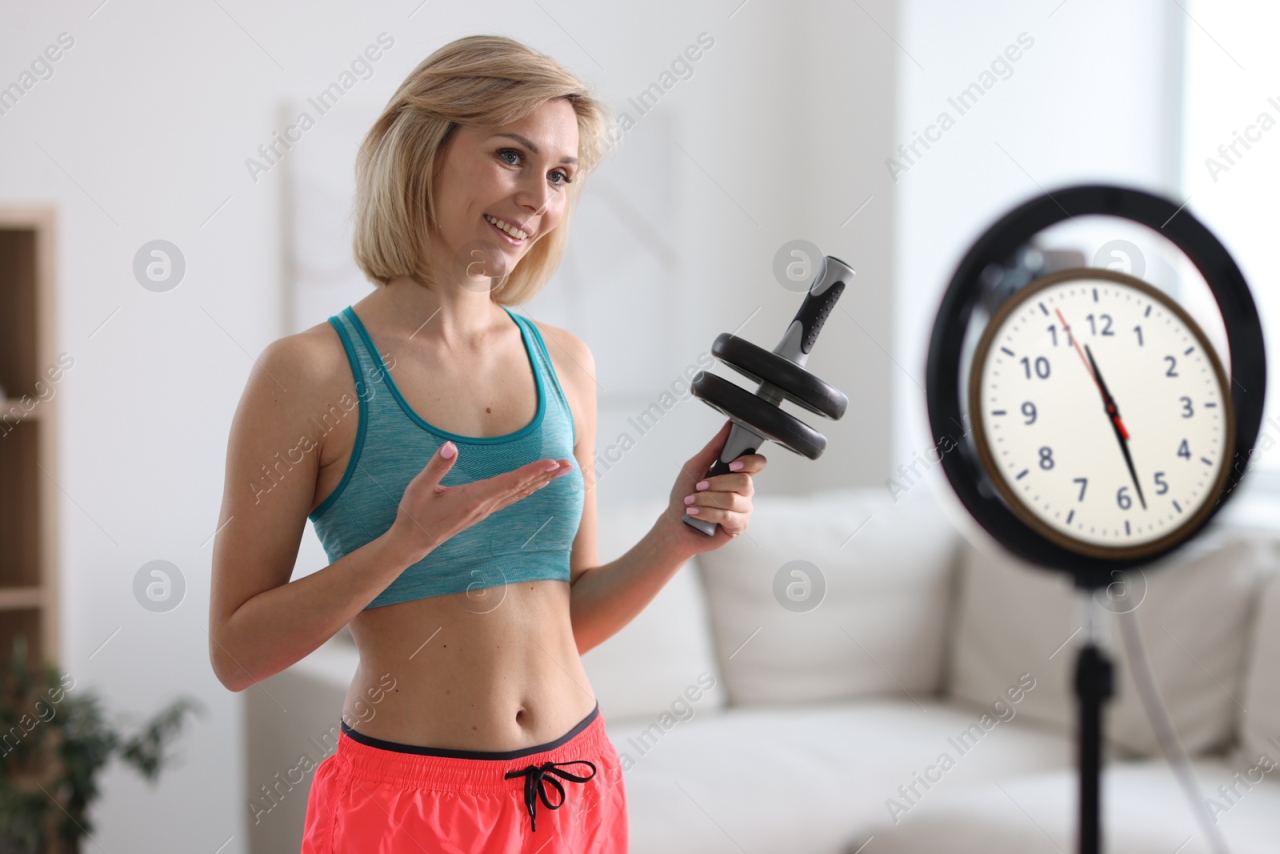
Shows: 11 h 27 min 56 s
